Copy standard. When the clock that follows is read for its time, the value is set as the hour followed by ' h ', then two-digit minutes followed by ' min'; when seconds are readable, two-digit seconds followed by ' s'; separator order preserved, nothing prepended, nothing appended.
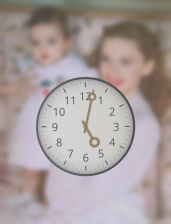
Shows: 5 h 02 min
